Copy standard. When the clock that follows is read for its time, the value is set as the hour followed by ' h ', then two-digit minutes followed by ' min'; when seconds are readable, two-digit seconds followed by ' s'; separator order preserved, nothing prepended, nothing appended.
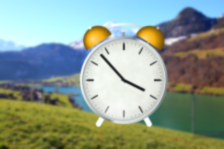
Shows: 3 h 53 min
